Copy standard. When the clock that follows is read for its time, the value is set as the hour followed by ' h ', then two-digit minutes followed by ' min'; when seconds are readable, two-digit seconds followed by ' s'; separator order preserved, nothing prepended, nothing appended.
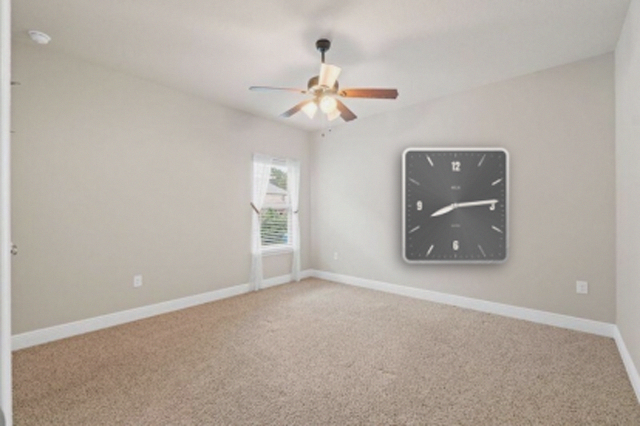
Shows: 8 h 14 min
